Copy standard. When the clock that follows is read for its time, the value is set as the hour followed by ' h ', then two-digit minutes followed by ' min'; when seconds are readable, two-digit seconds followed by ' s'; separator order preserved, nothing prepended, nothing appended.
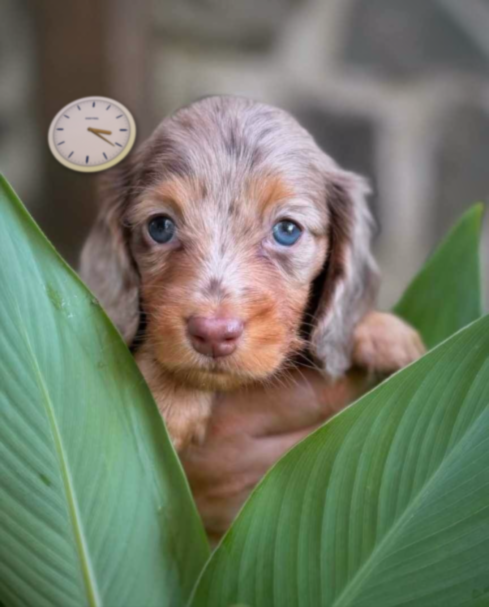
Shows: 3 h 21 min
